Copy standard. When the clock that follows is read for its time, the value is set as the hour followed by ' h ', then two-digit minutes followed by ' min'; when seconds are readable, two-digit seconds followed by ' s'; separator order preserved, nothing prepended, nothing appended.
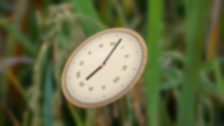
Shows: 7 h 02 min
